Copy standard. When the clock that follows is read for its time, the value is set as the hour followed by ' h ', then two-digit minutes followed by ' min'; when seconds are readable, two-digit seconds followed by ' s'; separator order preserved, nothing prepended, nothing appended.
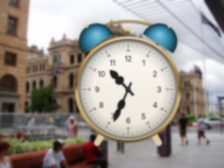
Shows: 10 h 34 min
